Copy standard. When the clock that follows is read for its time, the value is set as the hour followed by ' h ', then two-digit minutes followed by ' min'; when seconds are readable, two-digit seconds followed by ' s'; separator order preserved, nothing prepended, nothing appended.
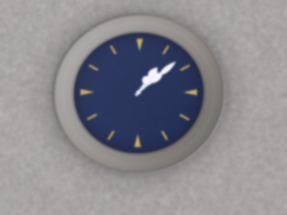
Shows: 1 h 08 min
